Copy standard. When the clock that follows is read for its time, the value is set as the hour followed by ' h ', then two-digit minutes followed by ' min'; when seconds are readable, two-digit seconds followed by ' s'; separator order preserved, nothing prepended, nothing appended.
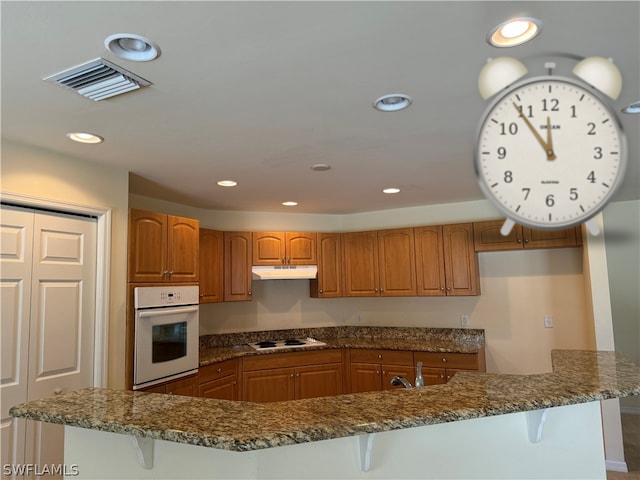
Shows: 11 h 54 min
